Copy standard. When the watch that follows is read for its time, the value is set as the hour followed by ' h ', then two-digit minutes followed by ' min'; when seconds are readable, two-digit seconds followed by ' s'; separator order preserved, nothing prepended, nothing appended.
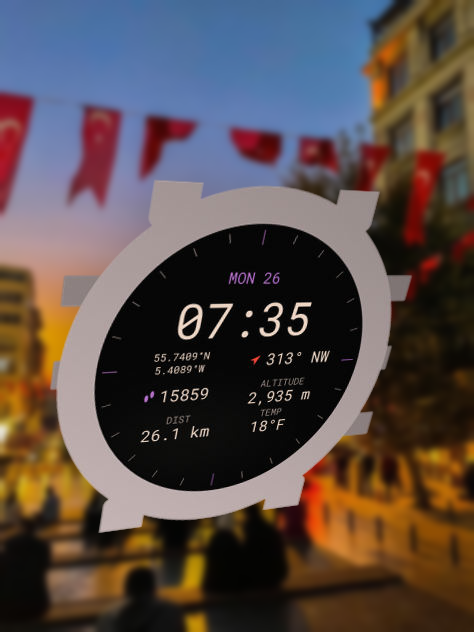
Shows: 7 h 35 min
